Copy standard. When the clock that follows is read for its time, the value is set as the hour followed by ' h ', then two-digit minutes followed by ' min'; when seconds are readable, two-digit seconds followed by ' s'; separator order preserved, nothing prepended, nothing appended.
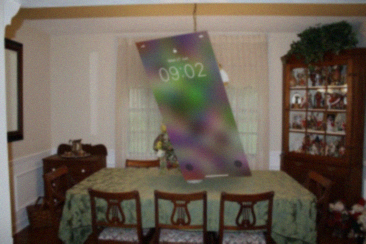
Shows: 9 h 02 min
